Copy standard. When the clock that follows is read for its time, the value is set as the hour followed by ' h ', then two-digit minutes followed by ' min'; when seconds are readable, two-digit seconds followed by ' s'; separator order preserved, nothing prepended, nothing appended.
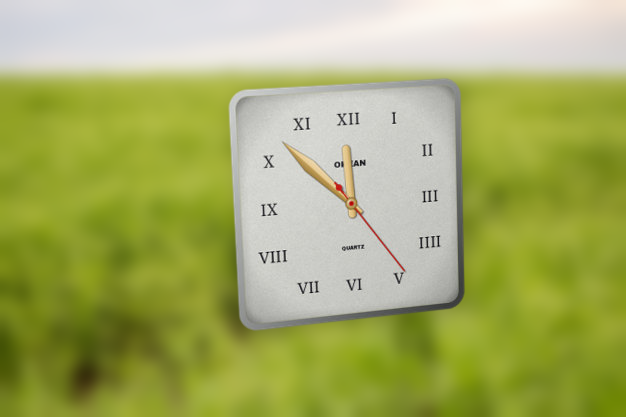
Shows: 11 h 52 min 24 s
